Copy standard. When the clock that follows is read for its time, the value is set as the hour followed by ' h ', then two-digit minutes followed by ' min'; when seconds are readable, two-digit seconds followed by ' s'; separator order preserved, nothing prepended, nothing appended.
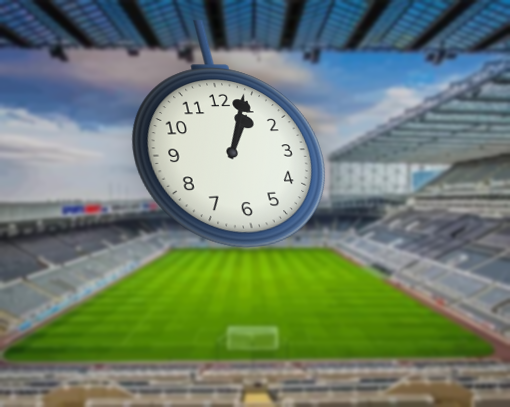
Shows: 1 h 04 min
